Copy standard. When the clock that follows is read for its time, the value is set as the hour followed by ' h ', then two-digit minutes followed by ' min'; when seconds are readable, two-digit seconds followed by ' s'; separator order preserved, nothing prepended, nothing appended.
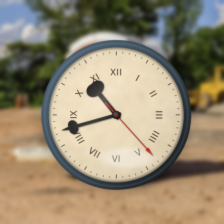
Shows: 10 h 42 min 23 s
